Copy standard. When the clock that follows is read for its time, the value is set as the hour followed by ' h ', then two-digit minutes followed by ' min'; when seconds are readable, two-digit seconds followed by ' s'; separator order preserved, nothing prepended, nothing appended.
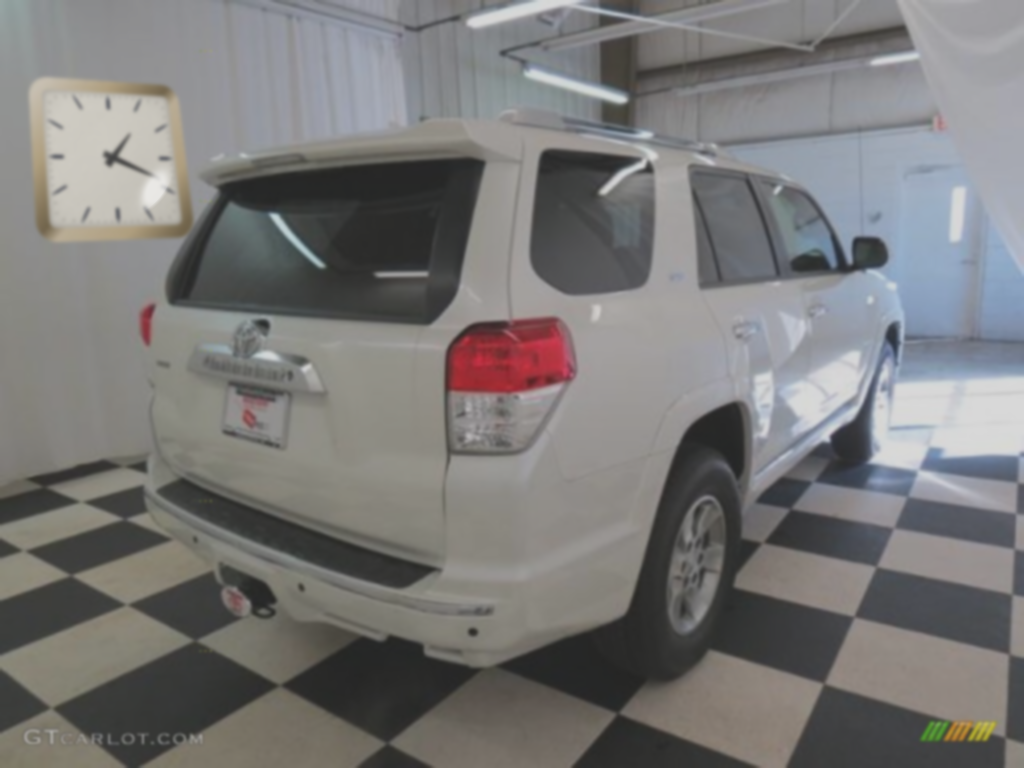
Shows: 1 h 19 min
